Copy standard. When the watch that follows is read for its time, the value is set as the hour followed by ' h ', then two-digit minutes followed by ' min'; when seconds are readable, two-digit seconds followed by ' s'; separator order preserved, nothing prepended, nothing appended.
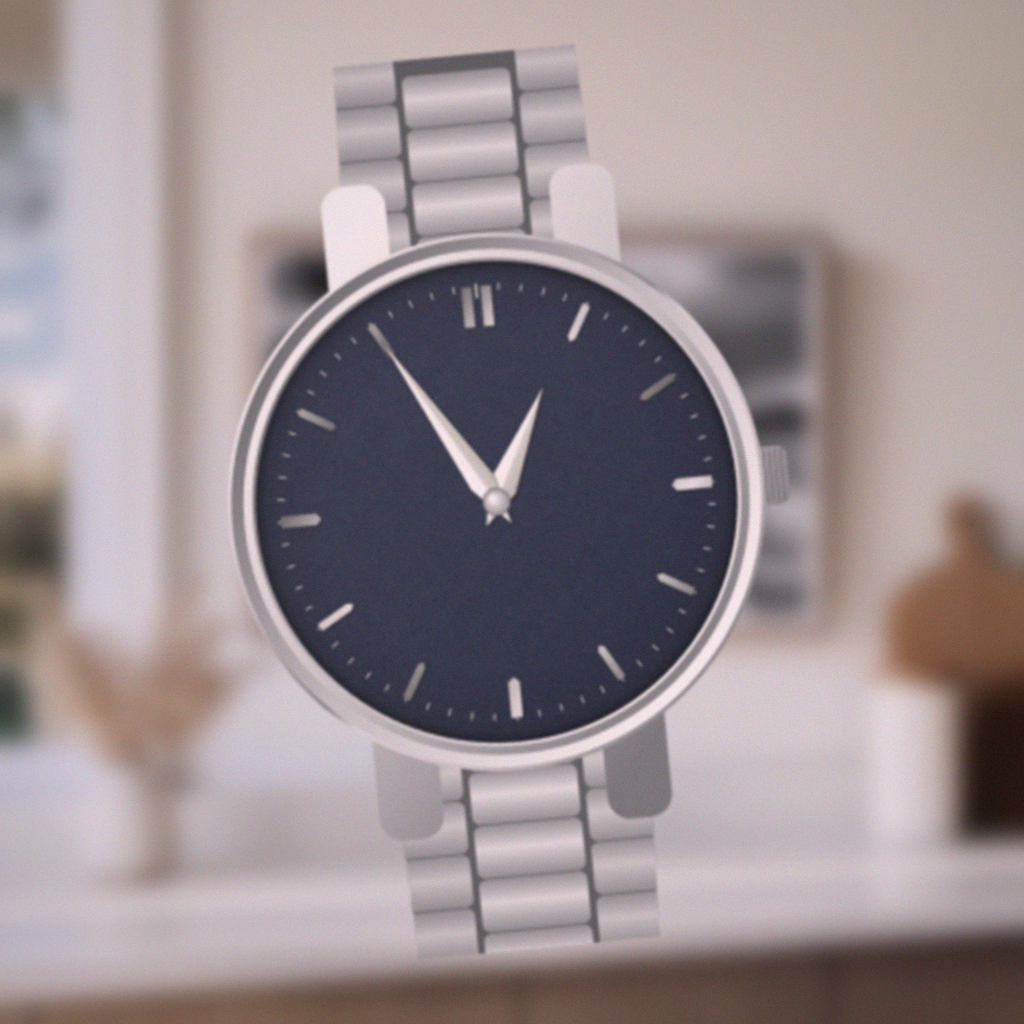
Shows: 12 h 55 min
